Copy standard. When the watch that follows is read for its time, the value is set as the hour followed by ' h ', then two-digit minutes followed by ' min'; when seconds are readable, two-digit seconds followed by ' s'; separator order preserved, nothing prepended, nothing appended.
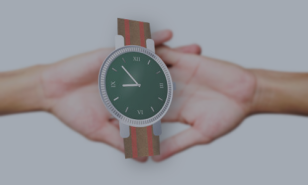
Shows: 8 h 53 min
